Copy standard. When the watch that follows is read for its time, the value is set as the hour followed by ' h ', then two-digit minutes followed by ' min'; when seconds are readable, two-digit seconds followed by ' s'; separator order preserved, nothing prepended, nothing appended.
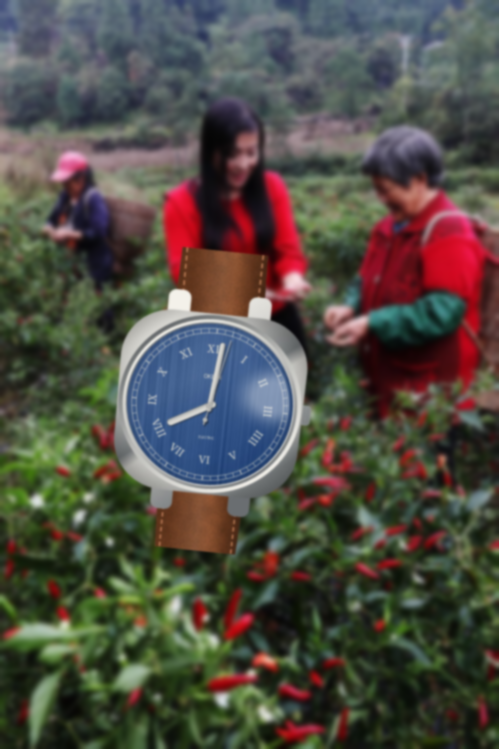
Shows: 8 h 01 min 02 s
